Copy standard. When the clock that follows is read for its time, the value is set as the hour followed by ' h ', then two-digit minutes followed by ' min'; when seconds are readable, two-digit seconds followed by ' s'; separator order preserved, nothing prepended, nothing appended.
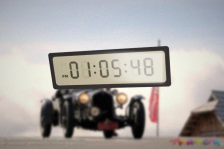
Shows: 1 h 05 min 48 s
